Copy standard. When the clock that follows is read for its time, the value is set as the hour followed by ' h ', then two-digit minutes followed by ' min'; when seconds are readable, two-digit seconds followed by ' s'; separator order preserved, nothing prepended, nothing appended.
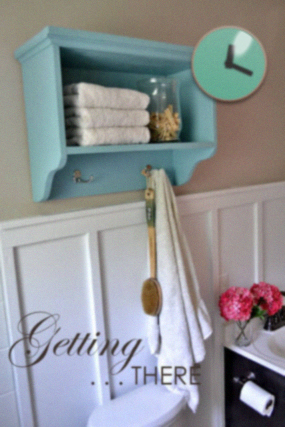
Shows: 12 h 19 min
